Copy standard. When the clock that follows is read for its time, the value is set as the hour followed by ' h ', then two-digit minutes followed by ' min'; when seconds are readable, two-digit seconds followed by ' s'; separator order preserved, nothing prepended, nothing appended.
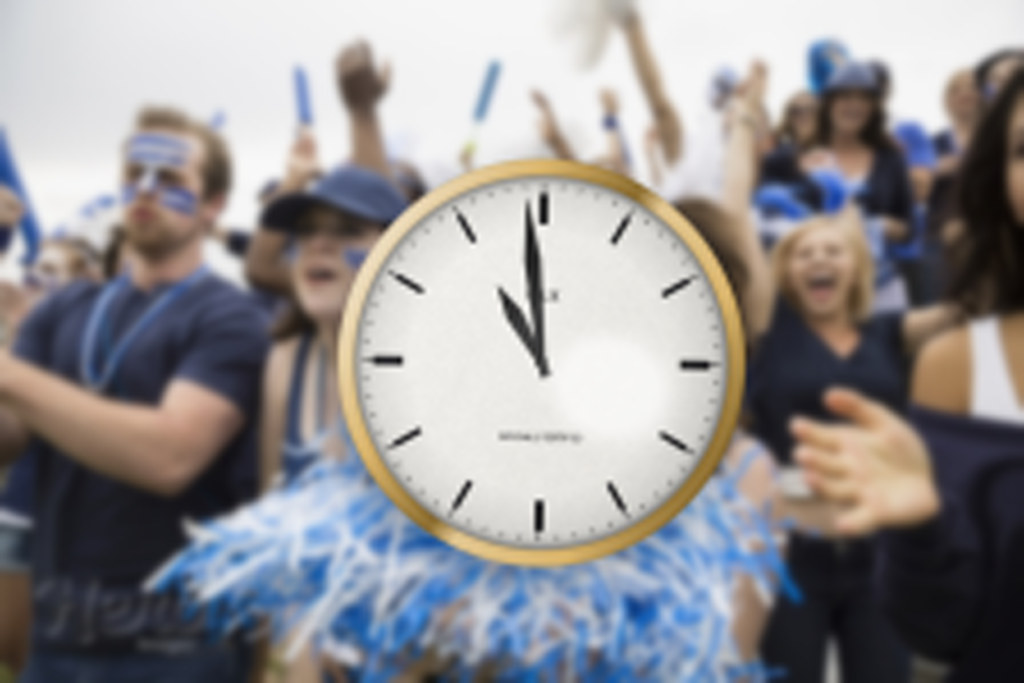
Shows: 10 h 59 min
